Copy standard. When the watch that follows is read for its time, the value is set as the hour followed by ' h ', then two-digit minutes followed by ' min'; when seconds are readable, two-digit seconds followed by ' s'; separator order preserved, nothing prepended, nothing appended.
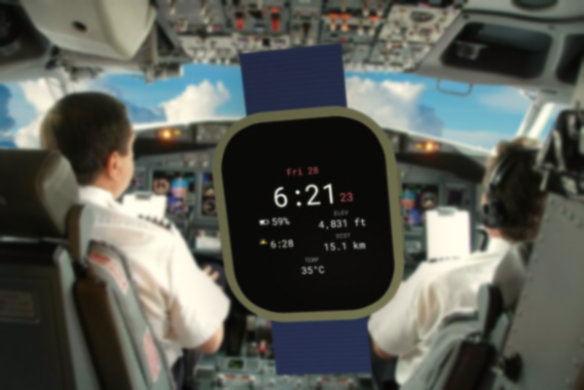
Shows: 6 h 21 min 23 s
